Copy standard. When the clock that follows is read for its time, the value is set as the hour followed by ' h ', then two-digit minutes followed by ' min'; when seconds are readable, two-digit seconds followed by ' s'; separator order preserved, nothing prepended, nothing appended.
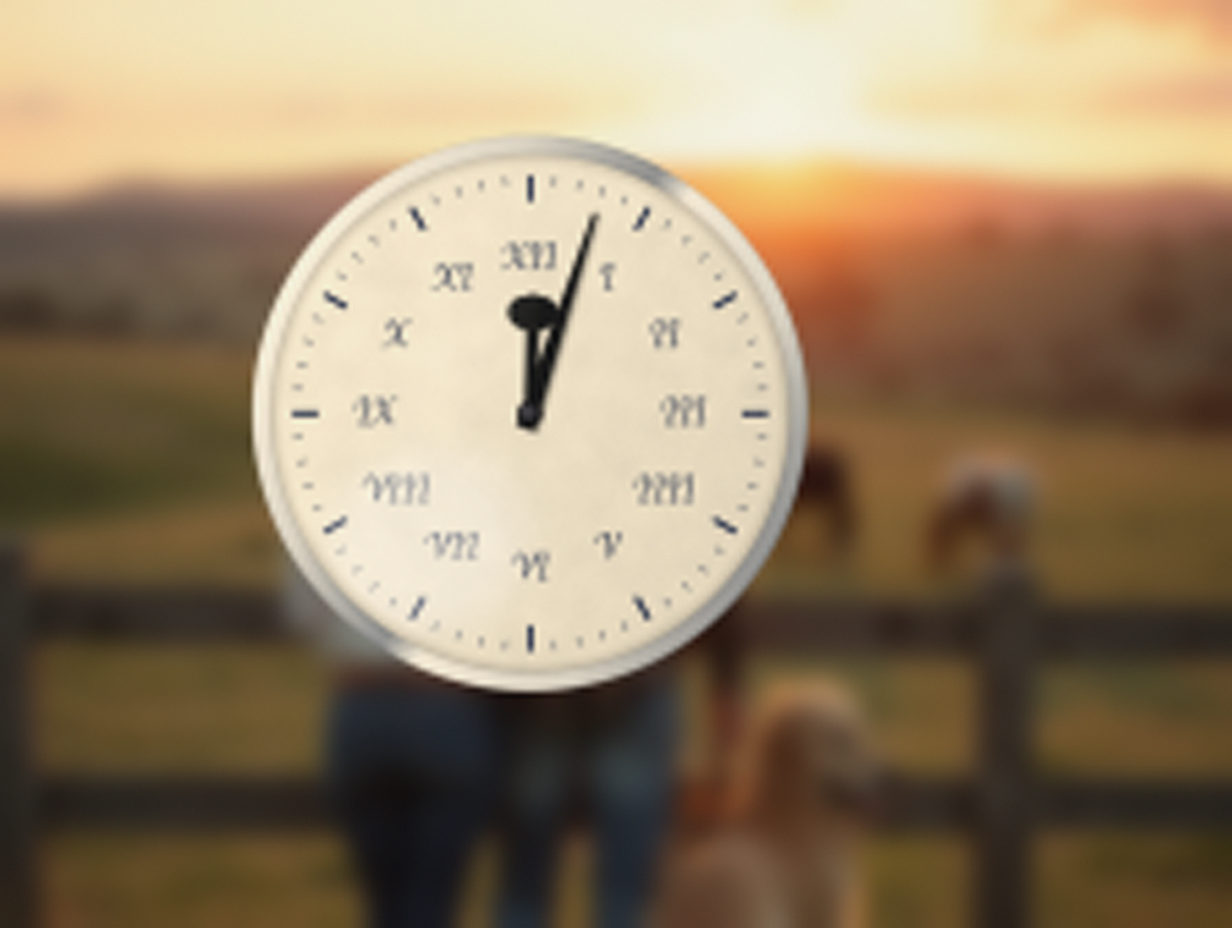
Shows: 12 h 03 min
